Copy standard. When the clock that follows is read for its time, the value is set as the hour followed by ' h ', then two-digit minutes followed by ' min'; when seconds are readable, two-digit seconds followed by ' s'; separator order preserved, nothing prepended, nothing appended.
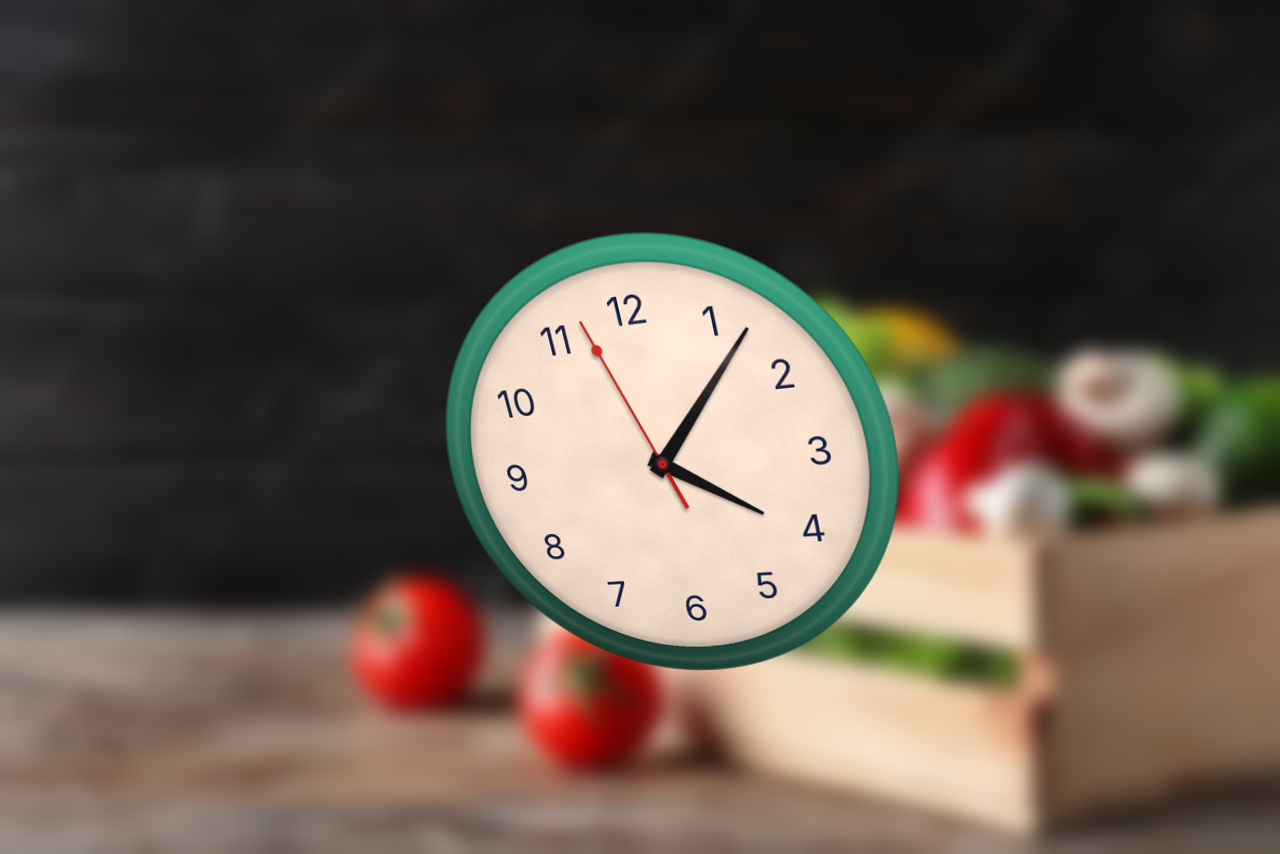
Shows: 4 h 06 min 57 s
